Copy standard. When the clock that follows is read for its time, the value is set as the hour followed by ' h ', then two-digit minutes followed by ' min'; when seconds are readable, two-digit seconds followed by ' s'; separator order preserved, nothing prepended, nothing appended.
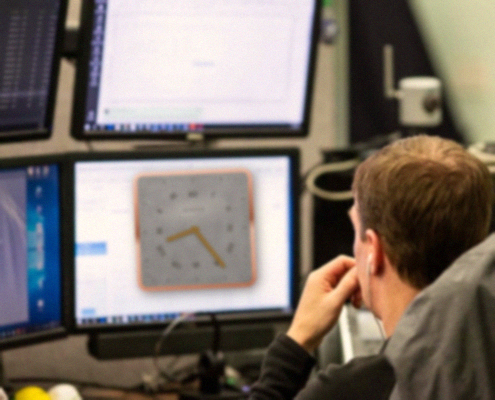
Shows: 8 h 24 min
